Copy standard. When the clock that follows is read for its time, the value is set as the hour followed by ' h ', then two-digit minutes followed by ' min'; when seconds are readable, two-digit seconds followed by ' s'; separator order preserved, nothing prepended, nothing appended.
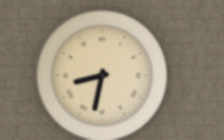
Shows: 8 h 32 min
